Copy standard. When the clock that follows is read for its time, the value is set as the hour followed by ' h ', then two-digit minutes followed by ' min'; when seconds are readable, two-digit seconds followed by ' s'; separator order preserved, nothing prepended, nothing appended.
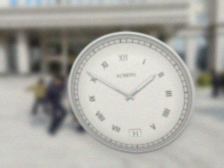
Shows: 1 h 51 min
